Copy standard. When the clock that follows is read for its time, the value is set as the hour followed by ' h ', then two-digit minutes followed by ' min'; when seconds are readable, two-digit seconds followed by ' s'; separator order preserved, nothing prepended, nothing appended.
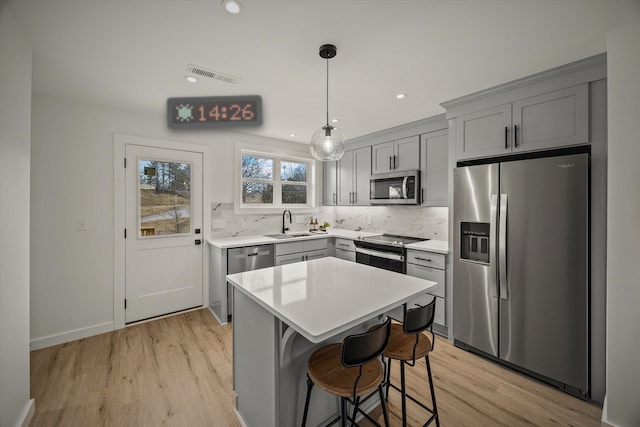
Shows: 14 h 26 min
